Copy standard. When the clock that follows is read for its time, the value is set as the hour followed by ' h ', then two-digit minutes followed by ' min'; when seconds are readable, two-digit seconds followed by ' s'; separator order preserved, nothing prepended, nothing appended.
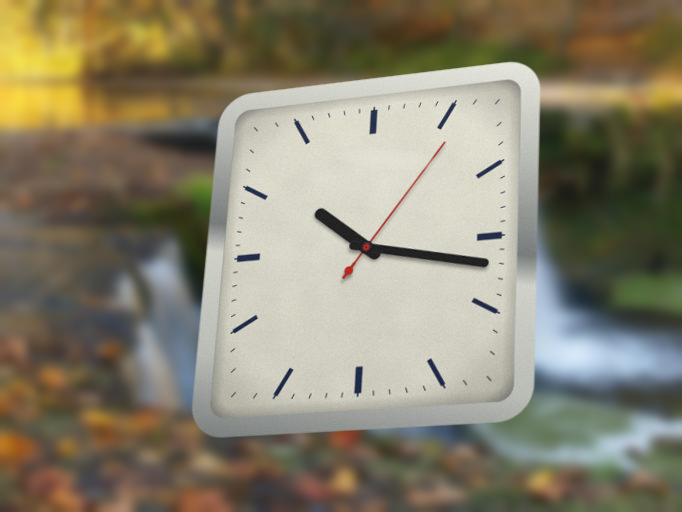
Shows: 10 h 17 min 06 s
